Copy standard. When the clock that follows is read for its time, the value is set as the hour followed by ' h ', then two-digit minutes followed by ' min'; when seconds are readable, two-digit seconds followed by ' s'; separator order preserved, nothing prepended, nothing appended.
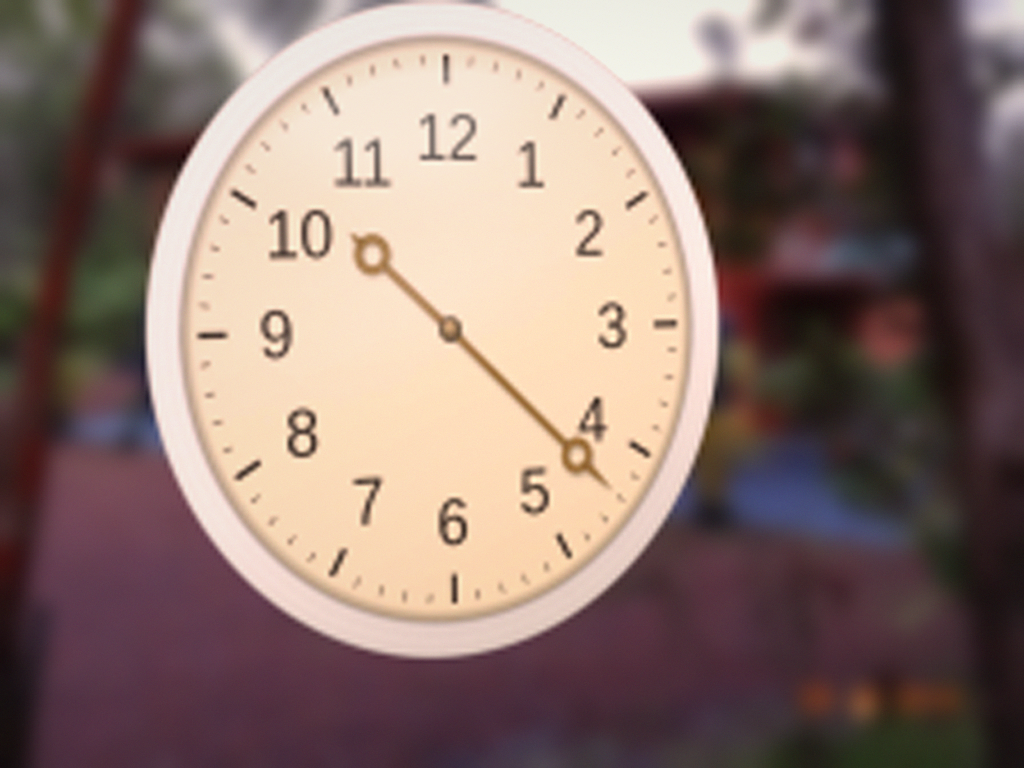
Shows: 10 h 22 min
